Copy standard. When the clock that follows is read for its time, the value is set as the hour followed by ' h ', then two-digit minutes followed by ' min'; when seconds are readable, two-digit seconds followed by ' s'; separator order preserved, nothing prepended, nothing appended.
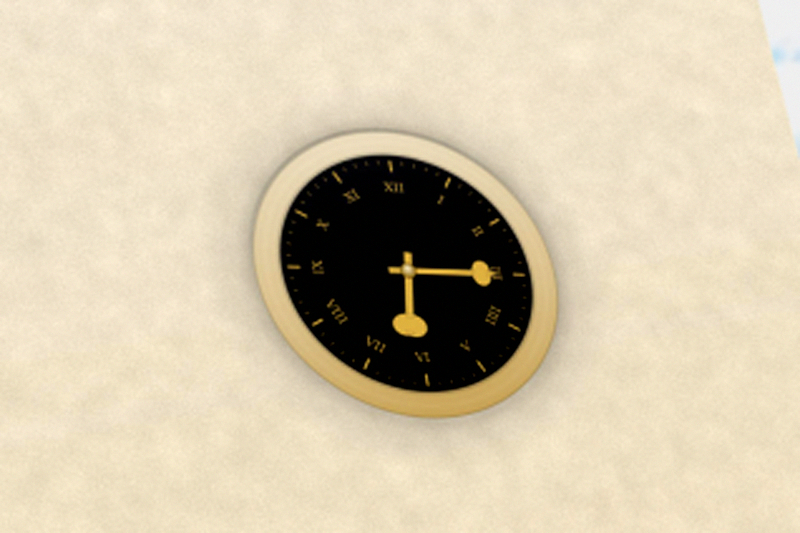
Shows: 6 h 15 min
